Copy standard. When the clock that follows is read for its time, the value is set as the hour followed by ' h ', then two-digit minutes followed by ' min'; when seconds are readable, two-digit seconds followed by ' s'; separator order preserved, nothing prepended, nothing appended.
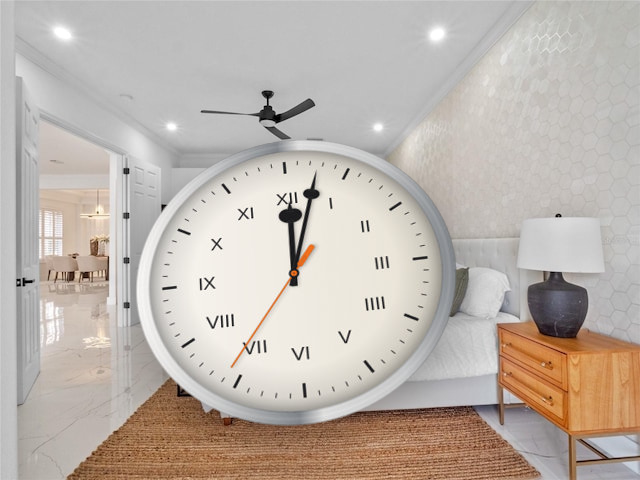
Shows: 12 h 02 min 36 s
